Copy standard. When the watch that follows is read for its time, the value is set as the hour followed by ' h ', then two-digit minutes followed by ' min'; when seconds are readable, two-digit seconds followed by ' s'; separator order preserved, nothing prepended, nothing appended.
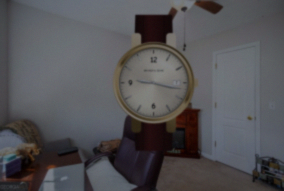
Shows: 9 h 17 min
